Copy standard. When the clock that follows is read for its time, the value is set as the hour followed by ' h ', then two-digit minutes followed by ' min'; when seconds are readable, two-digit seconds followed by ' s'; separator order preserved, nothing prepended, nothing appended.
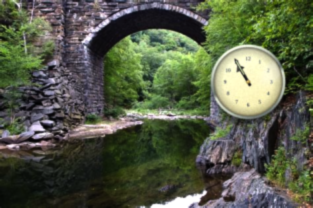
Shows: 10 h 55 min
